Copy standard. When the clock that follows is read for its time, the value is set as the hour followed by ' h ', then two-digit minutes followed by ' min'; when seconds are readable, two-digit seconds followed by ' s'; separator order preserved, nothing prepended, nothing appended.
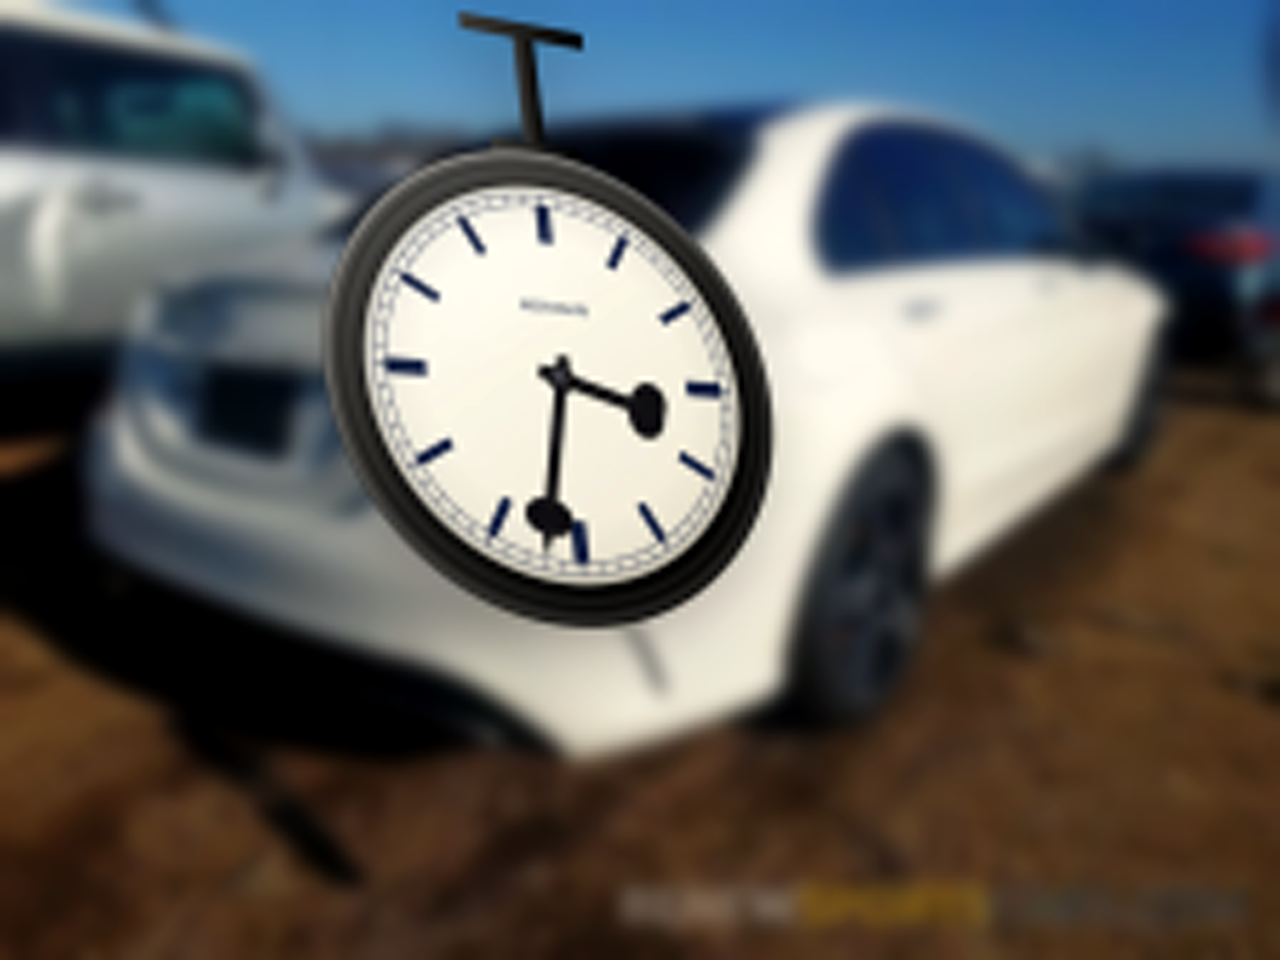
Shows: 3 h 32 min
